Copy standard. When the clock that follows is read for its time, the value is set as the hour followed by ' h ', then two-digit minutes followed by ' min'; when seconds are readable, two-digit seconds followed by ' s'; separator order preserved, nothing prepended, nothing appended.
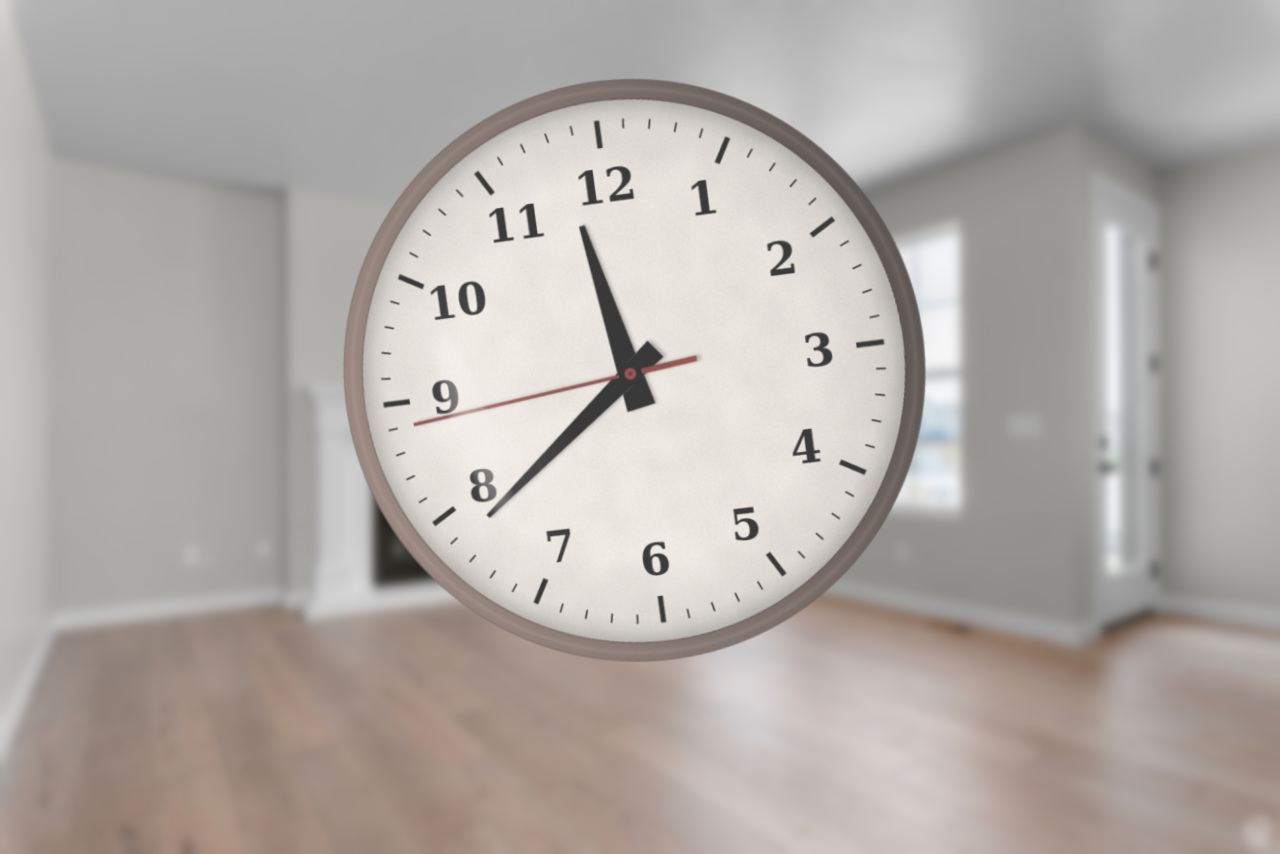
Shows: 11 h 38 min 44 s
